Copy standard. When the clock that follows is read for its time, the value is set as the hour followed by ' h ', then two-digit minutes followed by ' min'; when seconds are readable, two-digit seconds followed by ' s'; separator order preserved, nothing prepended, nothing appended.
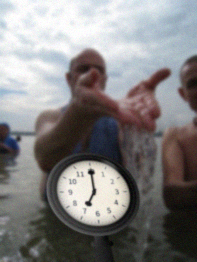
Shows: 7 h 00 min
